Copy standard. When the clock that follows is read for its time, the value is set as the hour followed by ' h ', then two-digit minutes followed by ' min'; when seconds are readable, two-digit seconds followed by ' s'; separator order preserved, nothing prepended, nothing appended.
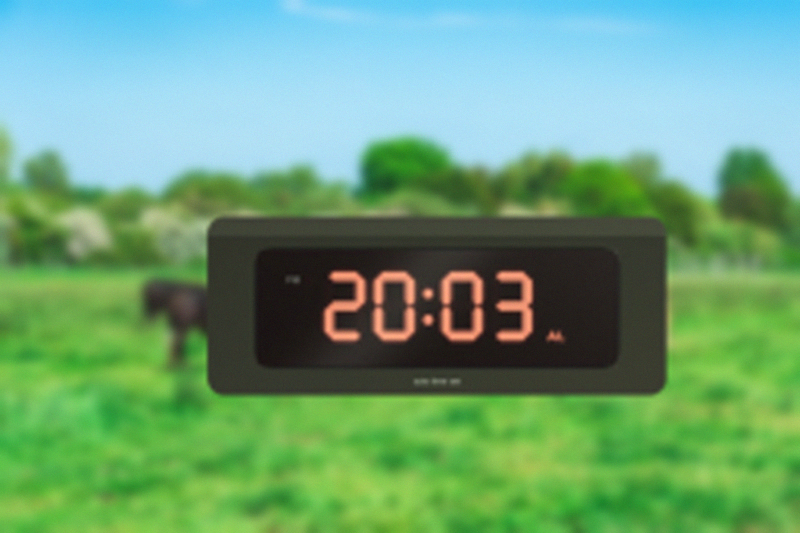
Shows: 20 h 03 min
